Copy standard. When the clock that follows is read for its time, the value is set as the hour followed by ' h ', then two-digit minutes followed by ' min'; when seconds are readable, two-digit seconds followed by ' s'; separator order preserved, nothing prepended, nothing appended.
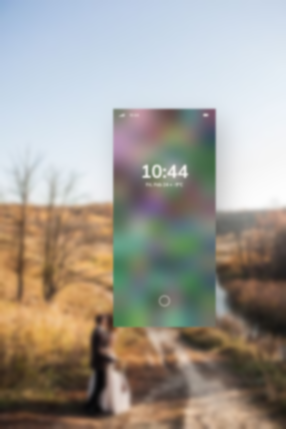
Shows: 10 h 44 min
